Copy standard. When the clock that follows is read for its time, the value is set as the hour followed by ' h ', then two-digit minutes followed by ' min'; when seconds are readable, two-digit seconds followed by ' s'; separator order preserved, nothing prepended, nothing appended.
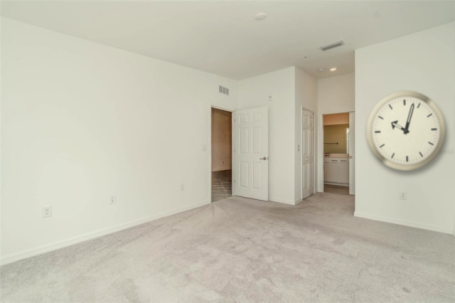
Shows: 10 h 03 min
